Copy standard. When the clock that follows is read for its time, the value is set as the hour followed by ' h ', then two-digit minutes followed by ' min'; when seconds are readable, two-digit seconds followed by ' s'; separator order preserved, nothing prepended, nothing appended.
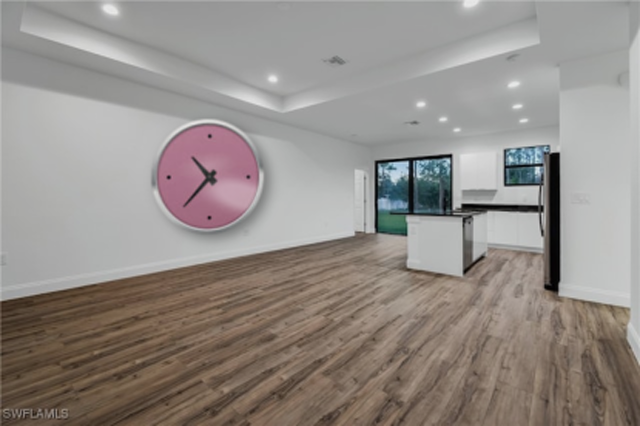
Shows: 10 h 37 min
